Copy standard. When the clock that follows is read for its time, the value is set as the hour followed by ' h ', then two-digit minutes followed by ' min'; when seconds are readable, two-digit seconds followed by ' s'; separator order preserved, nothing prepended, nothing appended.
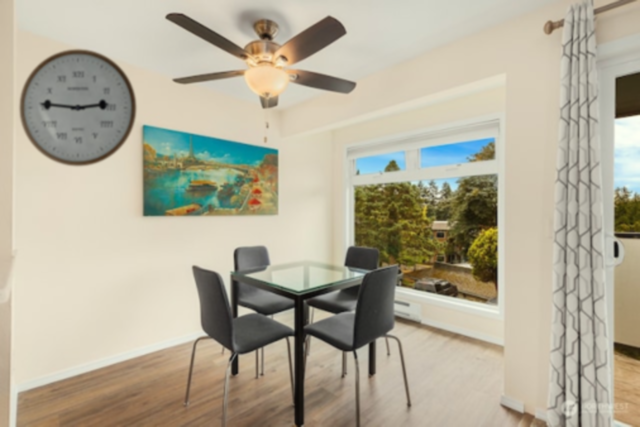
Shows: 2 h 46 min
